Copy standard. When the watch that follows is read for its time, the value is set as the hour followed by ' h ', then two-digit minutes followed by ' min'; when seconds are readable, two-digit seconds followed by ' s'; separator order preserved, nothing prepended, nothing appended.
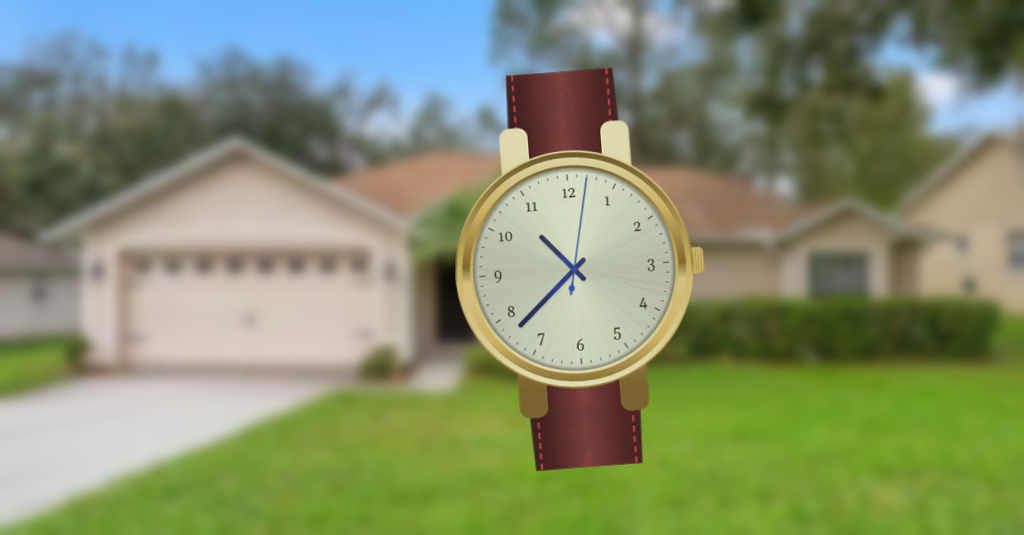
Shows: 10 h 38 min 02 s
